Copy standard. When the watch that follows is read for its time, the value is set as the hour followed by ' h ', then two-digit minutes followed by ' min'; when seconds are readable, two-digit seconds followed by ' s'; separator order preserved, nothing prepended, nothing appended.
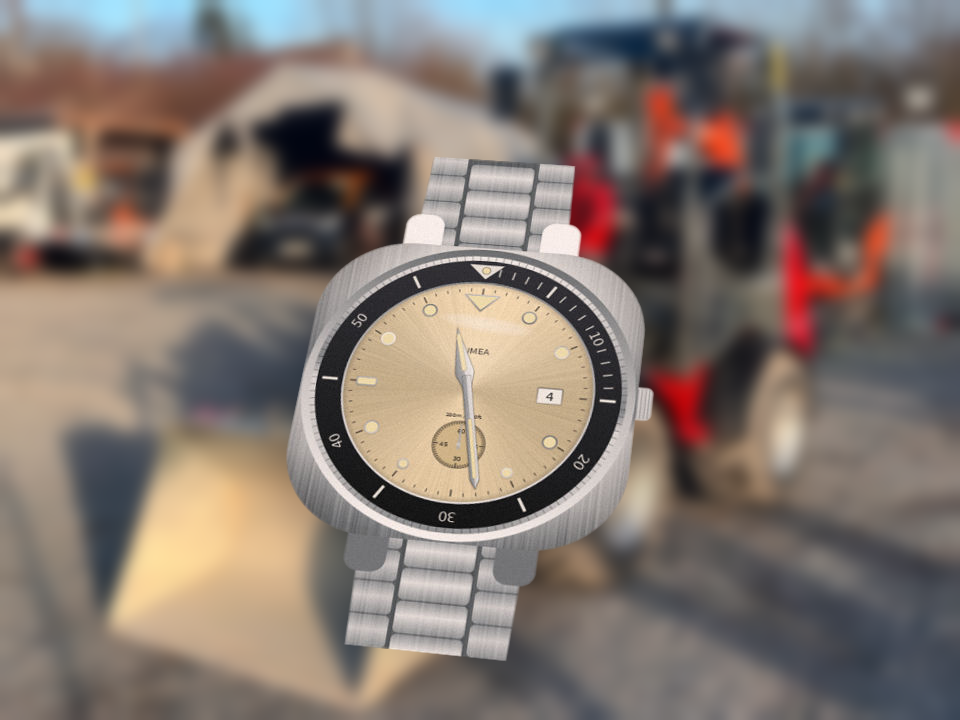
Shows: 11 h 28 min
